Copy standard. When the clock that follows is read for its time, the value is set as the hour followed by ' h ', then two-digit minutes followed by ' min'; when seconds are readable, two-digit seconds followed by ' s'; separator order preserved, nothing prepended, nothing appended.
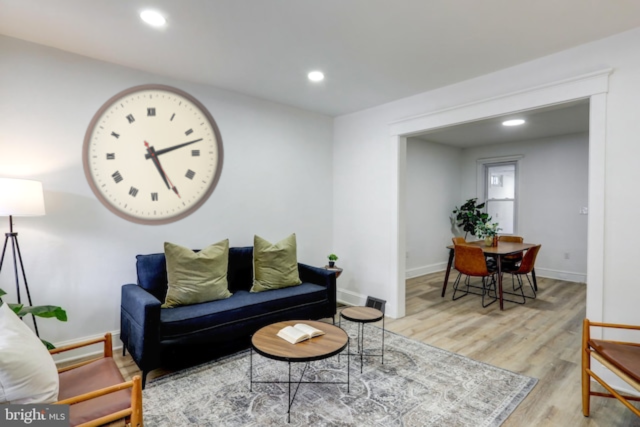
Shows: 5 h 12 min 25 s
